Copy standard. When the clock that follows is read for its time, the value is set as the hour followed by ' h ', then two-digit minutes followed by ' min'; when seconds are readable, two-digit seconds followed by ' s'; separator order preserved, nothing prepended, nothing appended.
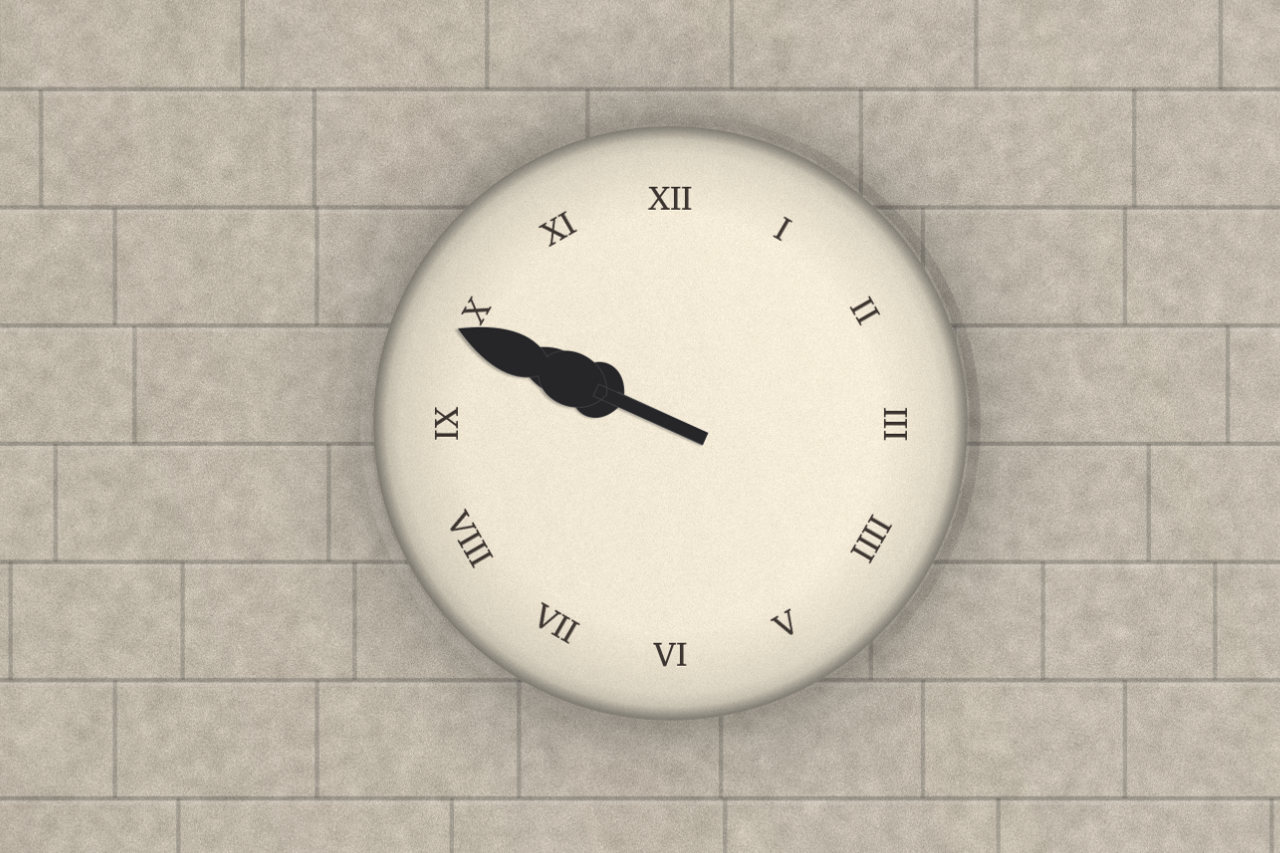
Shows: 9 h 49 min
